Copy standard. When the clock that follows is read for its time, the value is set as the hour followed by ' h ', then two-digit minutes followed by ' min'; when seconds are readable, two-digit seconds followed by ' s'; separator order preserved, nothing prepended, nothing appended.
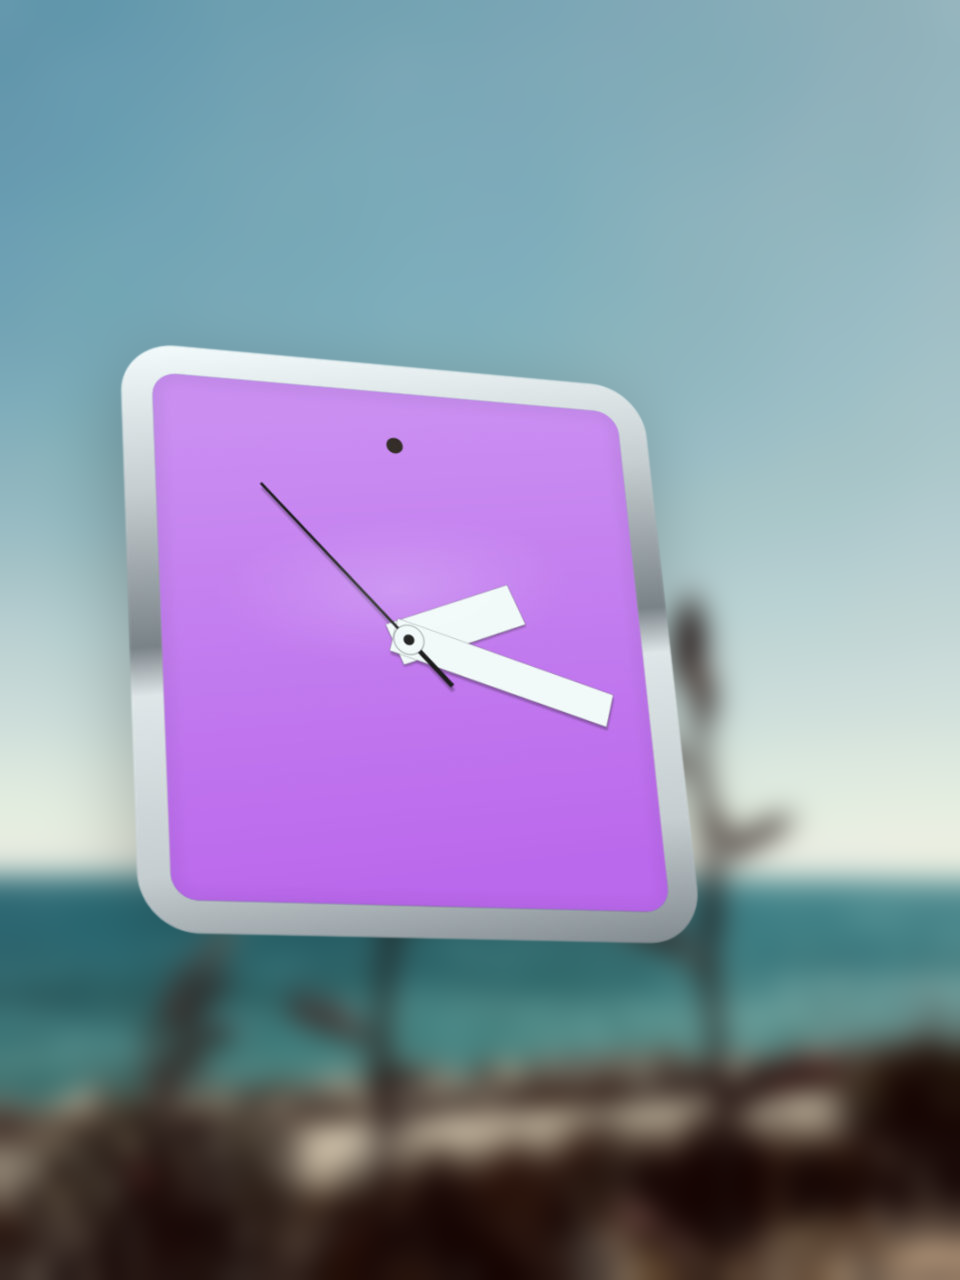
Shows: 2 h 17 min 53 s
